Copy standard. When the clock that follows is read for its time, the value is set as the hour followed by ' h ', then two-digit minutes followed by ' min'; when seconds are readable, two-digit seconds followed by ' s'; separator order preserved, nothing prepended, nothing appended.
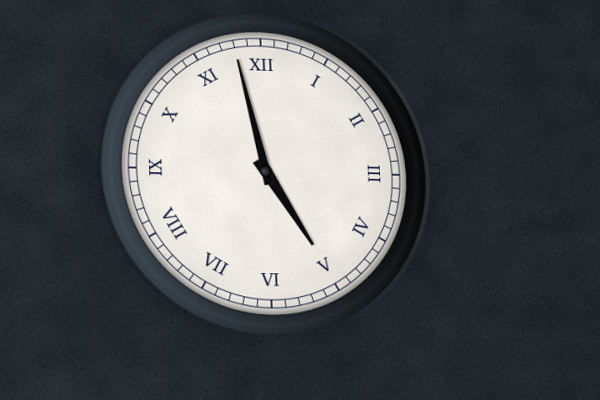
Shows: 4 h 58 min
